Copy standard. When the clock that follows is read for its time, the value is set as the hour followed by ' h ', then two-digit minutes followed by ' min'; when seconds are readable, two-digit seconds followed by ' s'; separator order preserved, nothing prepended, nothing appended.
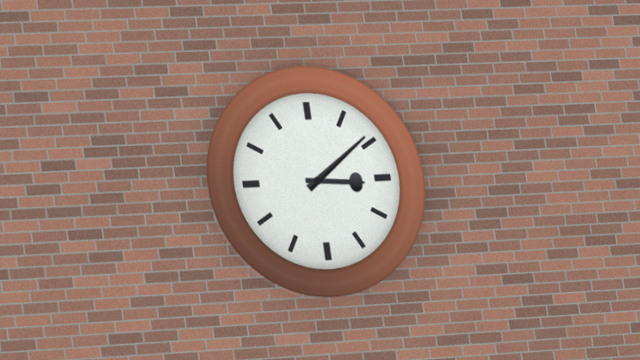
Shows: 3 h 09 min
